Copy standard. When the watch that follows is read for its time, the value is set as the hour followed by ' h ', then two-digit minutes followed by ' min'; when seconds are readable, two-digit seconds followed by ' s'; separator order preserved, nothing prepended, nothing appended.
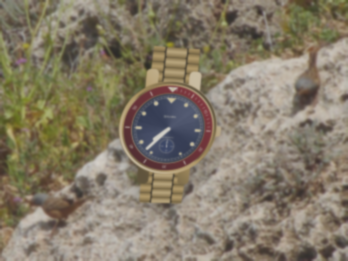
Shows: 7 h 37 min
